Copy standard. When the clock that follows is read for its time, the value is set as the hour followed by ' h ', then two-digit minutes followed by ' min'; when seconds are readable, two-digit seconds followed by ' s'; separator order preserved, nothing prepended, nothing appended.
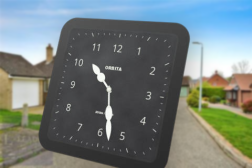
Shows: 10 h 28 min
